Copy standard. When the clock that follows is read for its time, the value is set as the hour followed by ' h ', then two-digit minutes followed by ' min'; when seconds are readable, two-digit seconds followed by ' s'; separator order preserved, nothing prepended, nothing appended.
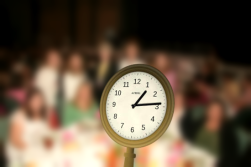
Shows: 1 h 14 min
